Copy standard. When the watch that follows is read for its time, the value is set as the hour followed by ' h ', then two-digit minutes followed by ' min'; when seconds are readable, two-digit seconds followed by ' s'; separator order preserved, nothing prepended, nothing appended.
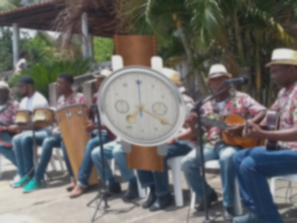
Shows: 7 h 20 min
